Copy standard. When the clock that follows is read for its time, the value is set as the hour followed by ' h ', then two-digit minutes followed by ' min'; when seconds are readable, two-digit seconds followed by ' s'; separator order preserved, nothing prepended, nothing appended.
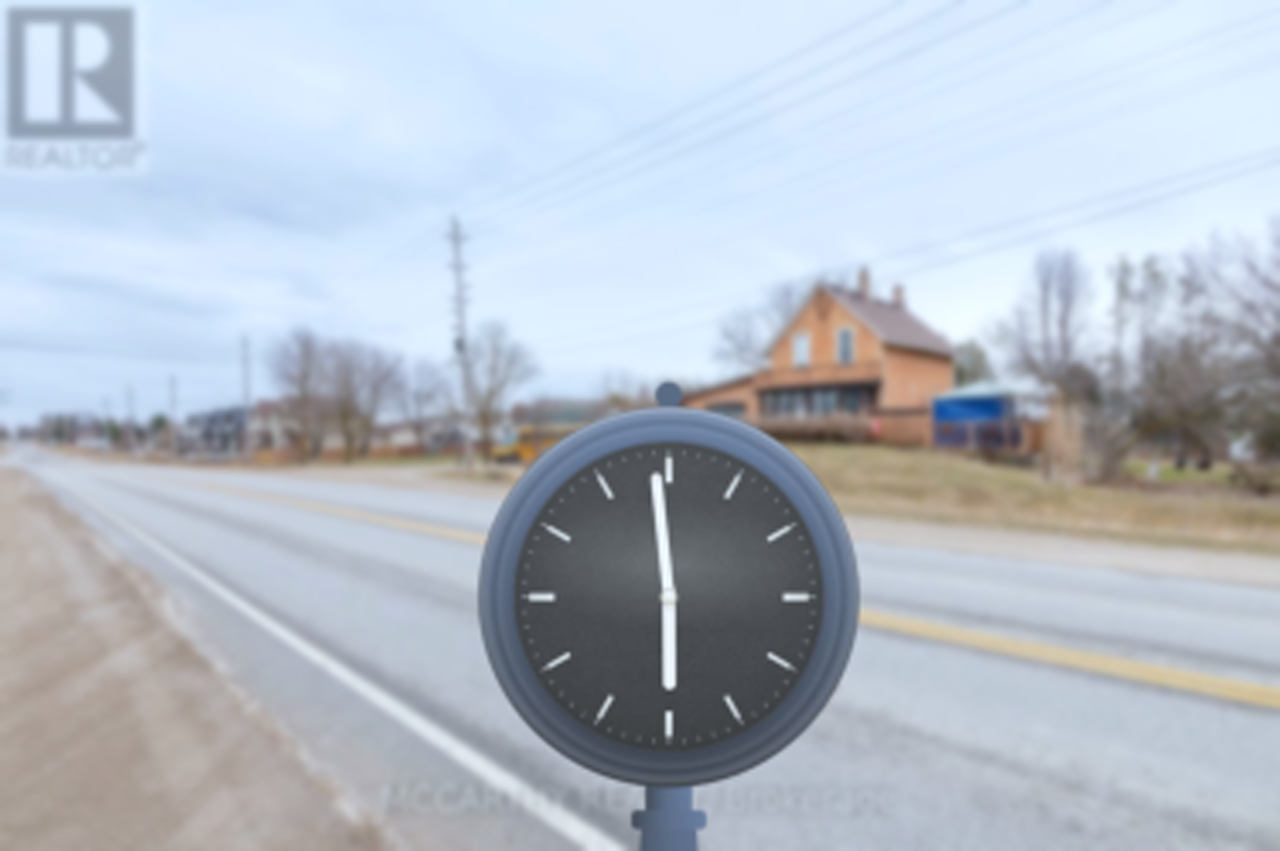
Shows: 5 h 59 min
